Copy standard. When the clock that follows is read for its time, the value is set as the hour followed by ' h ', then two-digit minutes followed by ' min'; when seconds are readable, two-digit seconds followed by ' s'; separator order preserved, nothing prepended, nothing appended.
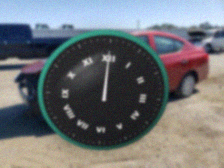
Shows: 12 h 00 min
